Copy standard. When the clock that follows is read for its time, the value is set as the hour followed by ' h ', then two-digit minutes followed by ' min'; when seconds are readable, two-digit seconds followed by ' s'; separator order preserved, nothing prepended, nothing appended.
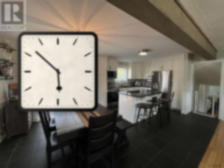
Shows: 5 h 52 min
